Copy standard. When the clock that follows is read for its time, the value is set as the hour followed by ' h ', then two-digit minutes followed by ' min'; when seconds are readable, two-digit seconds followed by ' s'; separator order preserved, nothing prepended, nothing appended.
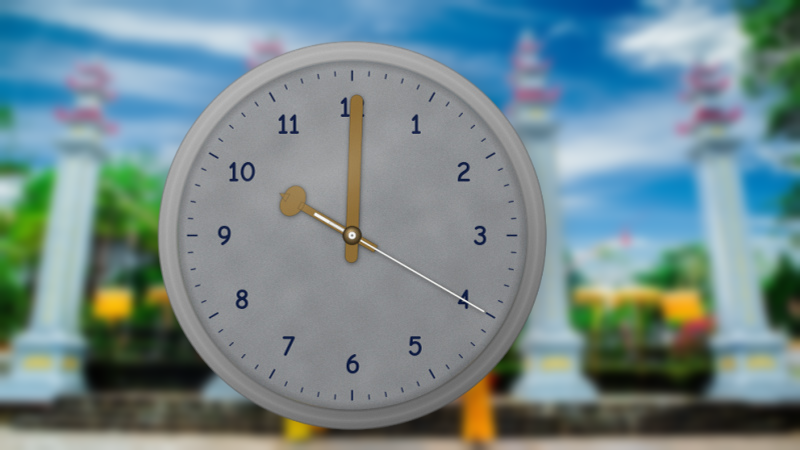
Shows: 10 h 00 min 20 s
